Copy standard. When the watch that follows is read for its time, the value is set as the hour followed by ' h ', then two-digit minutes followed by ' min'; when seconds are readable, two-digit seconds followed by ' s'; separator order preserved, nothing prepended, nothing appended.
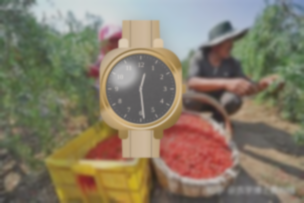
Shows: 12 h 29 min
